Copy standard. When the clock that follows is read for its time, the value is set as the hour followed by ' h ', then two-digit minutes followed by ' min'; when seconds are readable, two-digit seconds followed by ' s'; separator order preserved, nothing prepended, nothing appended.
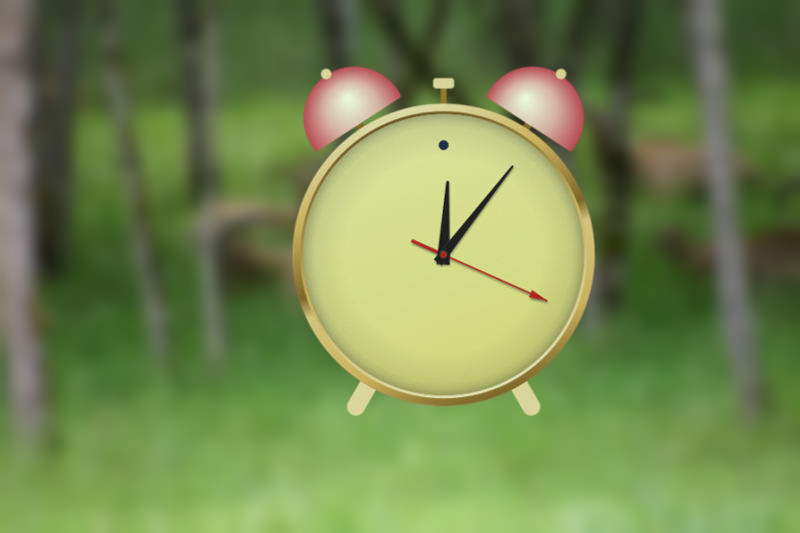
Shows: 12 h 06 min 19 s
